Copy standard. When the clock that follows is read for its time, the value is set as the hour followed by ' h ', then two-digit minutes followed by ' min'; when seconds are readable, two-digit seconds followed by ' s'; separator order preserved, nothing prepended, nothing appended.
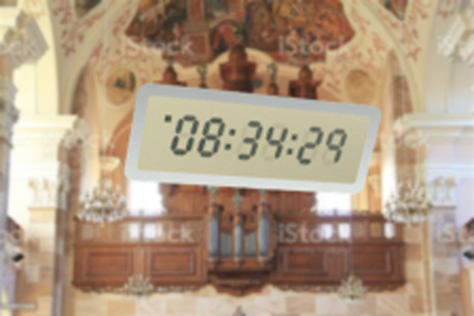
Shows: 8 h 34 min 29 s
